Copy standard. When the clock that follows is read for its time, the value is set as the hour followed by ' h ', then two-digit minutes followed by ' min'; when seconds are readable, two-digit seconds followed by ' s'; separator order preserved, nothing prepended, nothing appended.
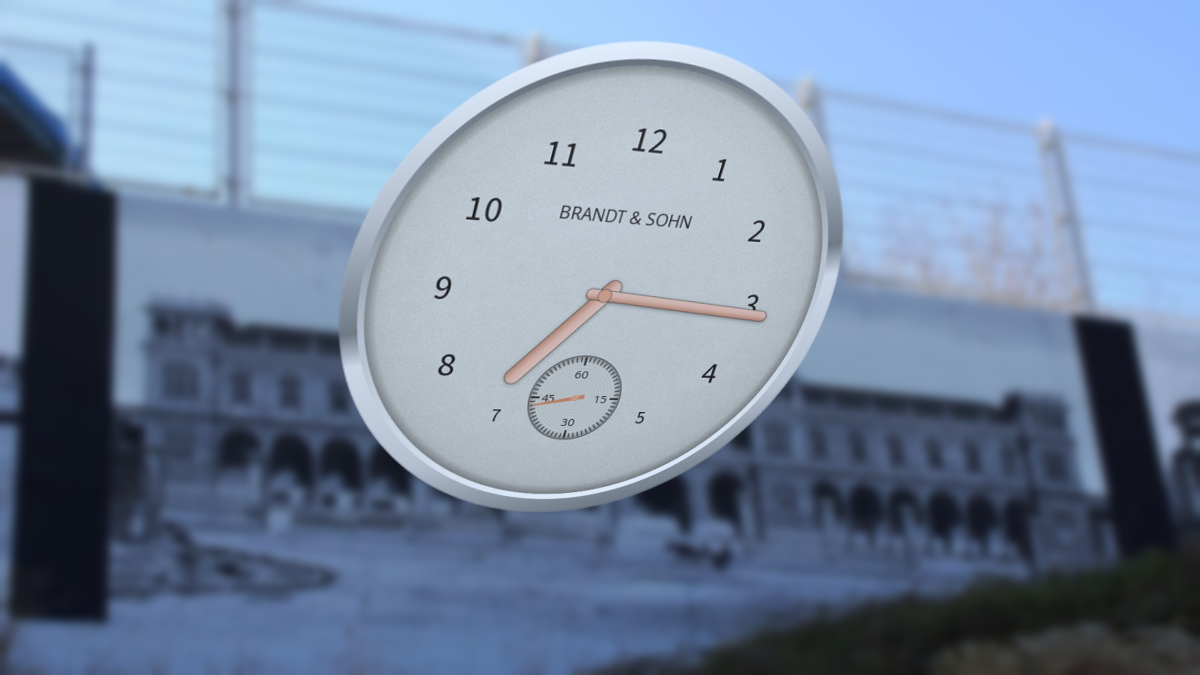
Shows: 7 h 15 min 43 s
